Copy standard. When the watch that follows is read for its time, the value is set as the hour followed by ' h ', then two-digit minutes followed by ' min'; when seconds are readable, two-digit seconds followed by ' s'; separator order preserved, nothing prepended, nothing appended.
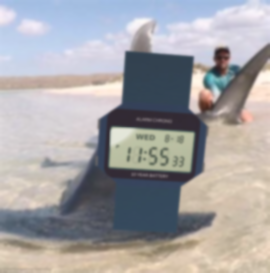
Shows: 11 h 55 min
